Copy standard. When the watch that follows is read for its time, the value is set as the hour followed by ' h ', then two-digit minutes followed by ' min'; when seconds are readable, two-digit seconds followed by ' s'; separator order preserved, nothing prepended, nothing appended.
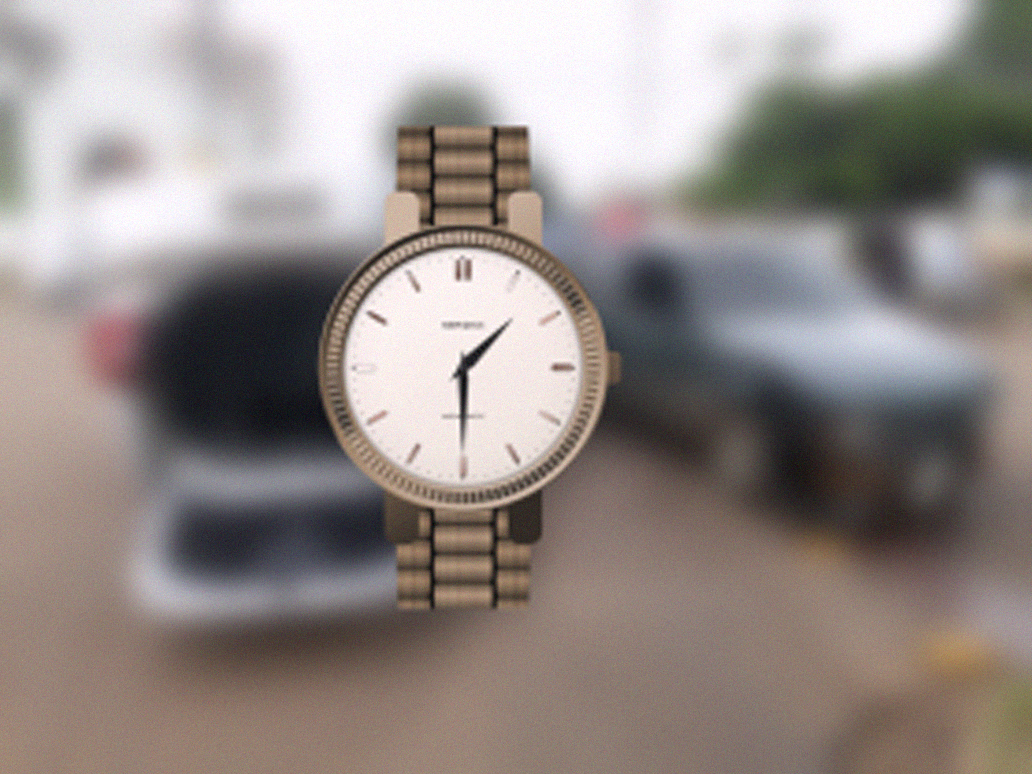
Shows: 1 h 30 min
